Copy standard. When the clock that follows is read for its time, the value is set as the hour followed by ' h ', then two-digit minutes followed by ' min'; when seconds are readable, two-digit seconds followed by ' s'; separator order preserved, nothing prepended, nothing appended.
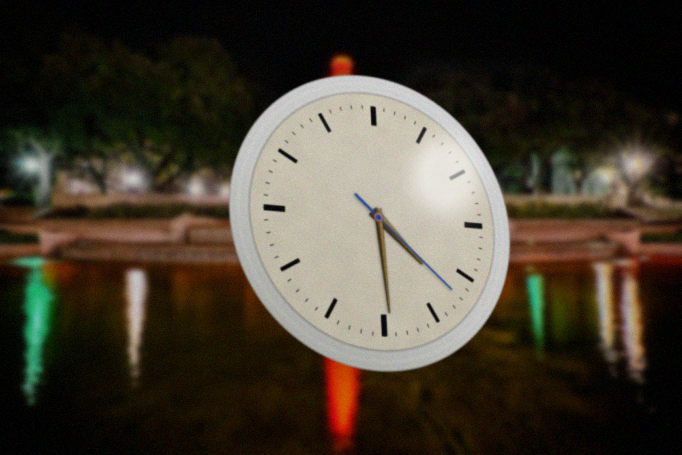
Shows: 4 h 29 min 22 s
